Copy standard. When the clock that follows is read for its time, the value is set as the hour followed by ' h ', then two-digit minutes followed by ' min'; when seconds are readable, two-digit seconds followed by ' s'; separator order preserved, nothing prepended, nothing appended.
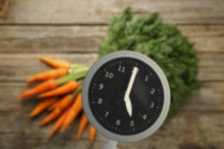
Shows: 5 h 00 min
